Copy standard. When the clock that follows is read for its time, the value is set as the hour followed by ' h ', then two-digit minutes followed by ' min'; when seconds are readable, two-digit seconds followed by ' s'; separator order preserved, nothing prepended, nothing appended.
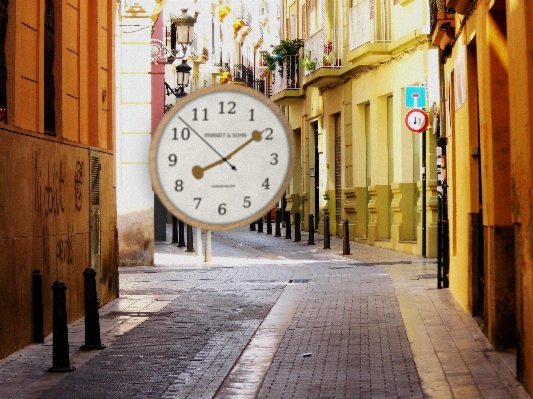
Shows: 8 h 08 min 52 s
